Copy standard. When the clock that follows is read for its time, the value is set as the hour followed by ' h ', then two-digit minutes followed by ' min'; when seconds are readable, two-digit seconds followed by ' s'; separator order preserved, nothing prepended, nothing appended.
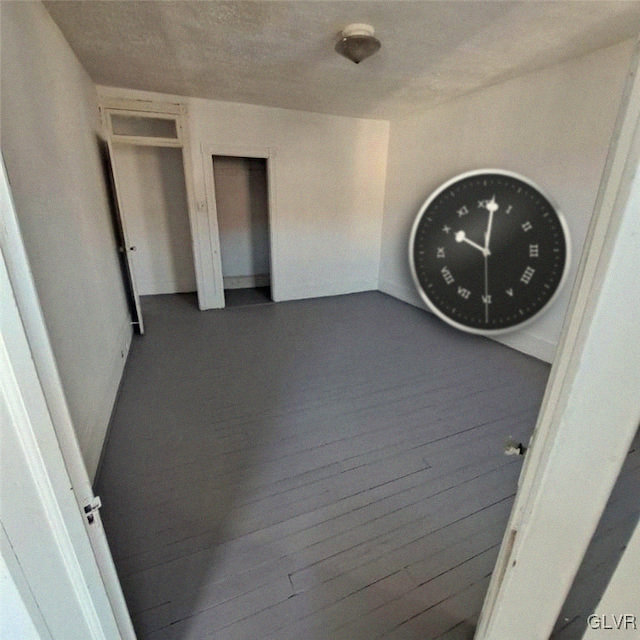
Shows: 10 h 01 min 30 s
